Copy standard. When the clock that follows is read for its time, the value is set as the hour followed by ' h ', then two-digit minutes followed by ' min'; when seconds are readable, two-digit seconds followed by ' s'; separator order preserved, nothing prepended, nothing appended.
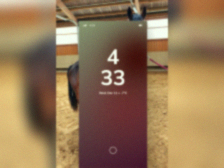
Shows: 4 h 33 min
